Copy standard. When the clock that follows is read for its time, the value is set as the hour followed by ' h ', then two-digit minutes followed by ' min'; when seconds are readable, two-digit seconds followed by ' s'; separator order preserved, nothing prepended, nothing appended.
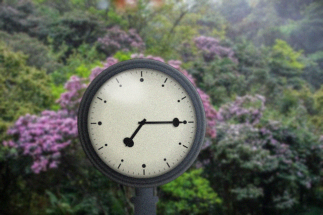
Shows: 7 h 15 min
